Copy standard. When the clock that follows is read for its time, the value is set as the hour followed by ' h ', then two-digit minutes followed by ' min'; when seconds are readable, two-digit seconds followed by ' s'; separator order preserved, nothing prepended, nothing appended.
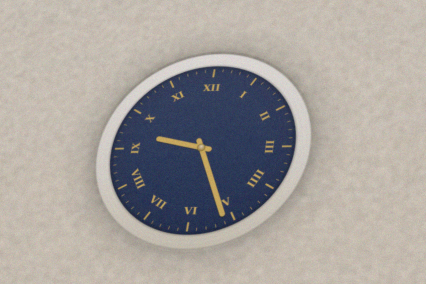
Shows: 9 h 26 min
